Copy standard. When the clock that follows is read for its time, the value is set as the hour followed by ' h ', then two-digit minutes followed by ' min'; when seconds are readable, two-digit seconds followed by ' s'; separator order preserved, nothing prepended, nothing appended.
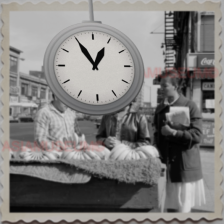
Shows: 12 h 55 min
